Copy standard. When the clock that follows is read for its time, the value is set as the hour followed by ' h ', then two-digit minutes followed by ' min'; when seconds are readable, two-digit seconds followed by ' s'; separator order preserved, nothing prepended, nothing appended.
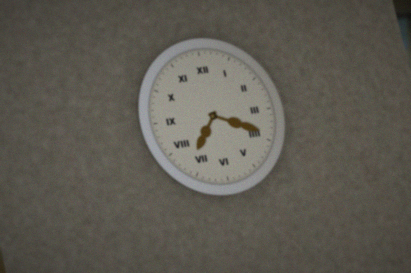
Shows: 7 h 19 min
